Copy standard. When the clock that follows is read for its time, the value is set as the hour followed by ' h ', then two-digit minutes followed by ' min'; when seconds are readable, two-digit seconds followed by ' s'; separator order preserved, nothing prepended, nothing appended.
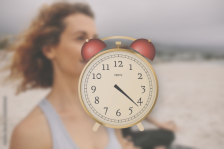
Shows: 4 h 22 min
